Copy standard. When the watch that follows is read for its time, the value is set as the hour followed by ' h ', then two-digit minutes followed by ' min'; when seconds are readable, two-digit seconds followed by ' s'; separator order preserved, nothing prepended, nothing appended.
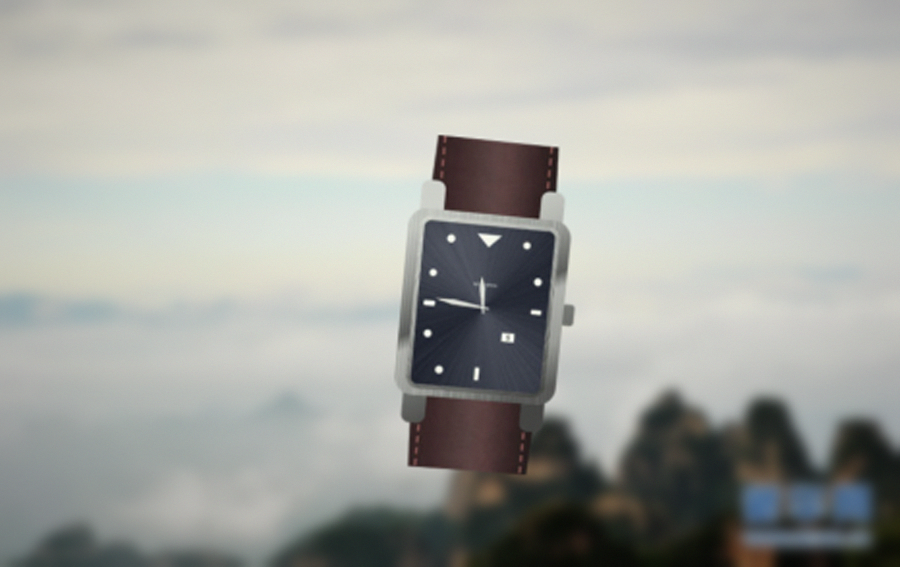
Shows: 11 h 46 min
